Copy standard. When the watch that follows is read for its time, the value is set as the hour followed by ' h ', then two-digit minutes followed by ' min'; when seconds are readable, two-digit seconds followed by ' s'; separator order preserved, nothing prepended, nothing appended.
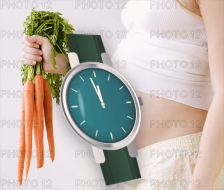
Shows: 11 h 58 min
